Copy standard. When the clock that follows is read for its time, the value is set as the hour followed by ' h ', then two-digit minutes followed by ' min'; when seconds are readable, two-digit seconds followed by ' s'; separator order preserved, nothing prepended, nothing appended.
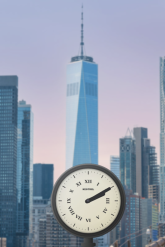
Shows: 2 h 10 min
